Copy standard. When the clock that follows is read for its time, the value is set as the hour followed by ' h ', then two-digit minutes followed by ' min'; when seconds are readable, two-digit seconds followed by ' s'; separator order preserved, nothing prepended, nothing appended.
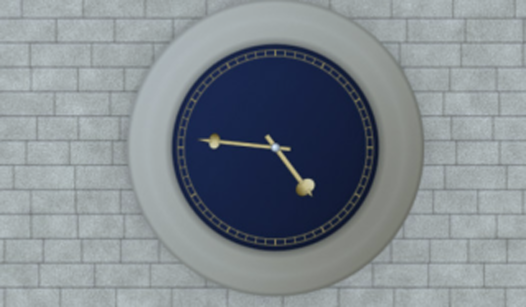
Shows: 4 h 46 min
